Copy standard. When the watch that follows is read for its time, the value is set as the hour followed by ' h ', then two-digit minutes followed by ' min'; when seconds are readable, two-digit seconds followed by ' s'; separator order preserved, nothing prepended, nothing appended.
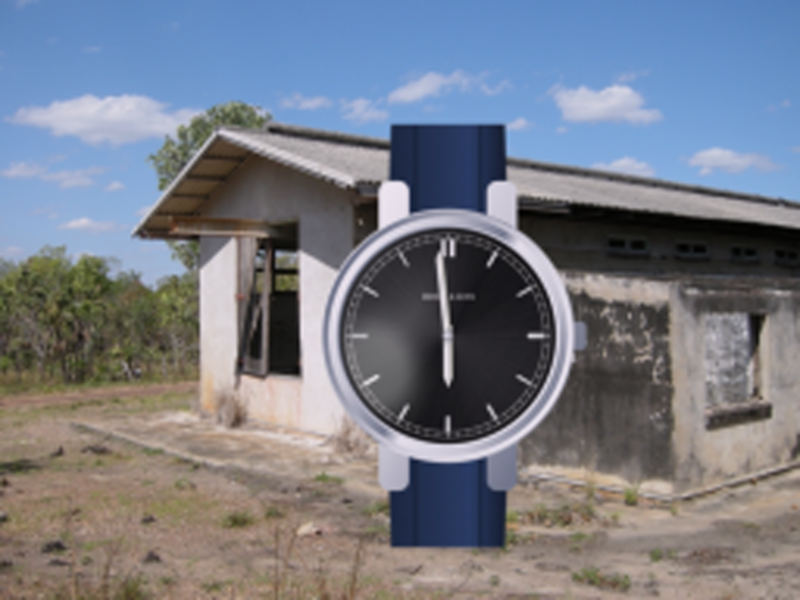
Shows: 5 h 59 min
